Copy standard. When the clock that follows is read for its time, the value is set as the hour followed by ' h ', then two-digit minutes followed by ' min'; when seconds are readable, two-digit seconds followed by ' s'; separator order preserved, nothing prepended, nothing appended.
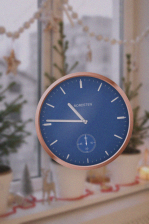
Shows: 10 h 46 min
